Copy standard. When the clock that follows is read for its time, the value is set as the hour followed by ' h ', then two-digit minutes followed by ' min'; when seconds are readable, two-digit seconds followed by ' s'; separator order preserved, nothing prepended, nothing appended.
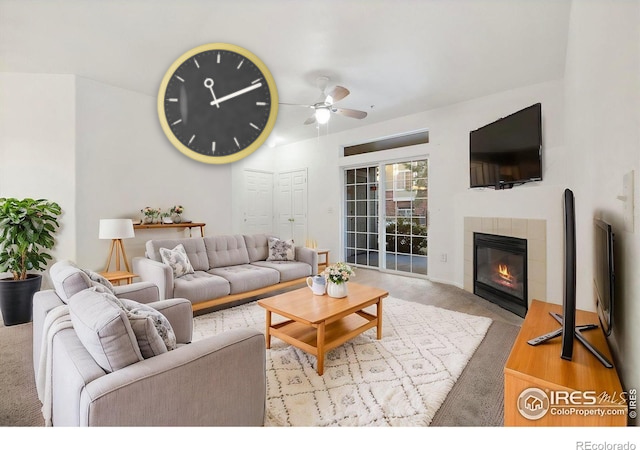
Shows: 11 h 11 min
